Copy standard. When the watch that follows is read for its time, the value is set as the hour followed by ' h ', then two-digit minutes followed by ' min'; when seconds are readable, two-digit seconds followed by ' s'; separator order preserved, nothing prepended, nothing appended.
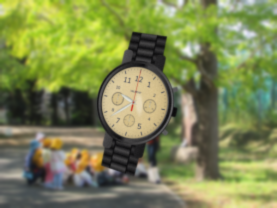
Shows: 9 h 38 min
